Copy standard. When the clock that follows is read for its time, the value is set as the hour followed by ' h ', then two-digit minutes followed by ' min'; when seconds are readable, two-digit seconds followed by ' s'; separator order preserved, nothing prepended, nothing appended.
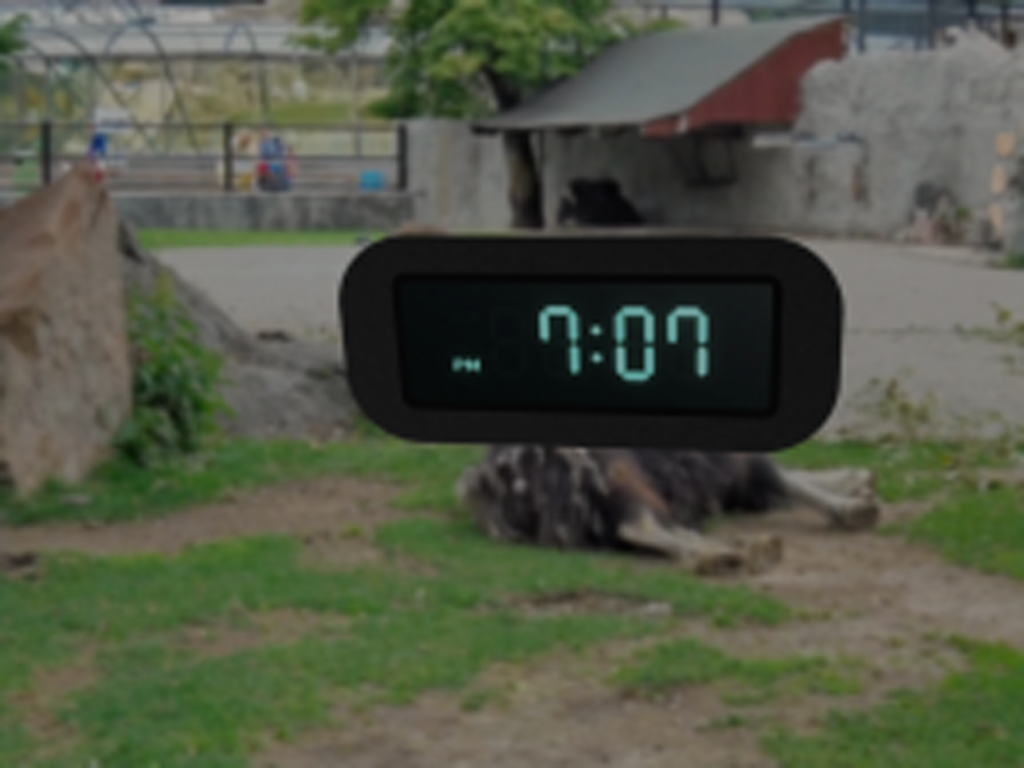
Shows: 7 h 07 min
